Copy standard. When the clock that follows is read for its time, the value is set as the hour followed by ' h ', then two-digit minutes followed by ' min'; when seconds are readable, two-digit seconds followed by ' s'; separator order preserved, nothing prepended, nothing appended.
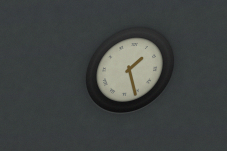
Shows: 1 h 26 min
